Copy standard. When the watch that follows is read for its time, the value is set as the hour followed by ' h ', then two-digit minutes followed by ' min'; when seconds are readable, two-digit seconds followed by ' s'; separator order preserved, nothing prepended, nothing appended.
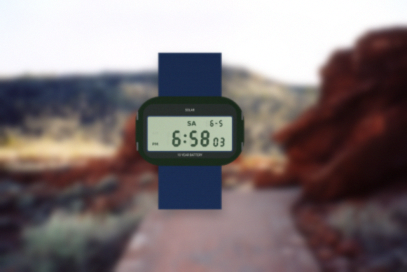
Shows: 6 h 58 min 03 s
